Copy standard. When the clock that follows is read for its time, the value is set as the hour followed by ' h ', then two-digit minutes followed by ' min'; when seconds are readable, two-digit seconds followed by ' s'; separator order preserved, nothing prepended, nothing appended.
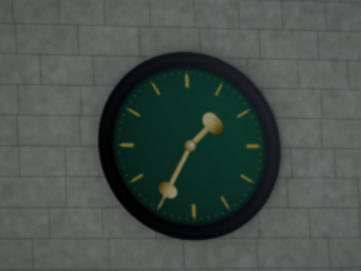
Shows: 1 h 35 min
